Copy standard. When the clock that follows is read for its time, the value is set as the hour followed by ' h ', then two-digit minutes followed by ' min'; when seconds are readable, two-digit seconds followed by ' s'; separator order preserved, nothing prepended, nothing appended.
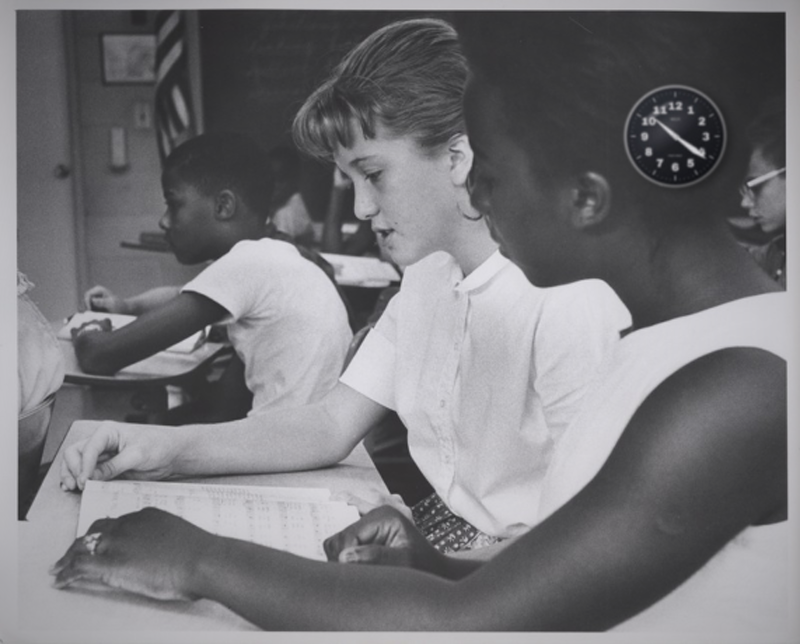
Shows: 10 h 21 min
